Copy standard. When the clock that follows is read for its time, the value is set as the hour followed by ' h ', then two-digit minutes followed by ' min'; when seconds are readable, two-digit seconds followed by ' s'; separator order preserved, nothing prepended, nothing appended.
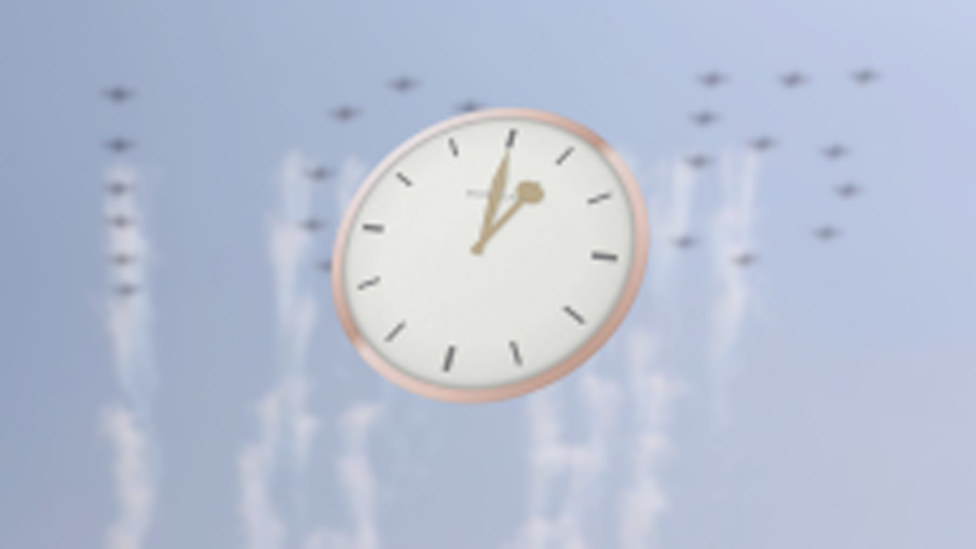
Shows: 1 h 00 min
